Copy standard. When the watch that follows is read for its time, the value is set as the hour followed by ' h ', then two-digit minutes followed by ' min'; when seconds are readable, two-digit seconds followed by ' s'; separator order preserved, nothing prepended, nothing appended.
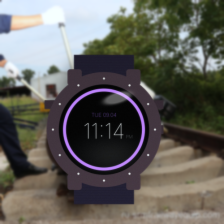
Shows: 11 h 14 min
